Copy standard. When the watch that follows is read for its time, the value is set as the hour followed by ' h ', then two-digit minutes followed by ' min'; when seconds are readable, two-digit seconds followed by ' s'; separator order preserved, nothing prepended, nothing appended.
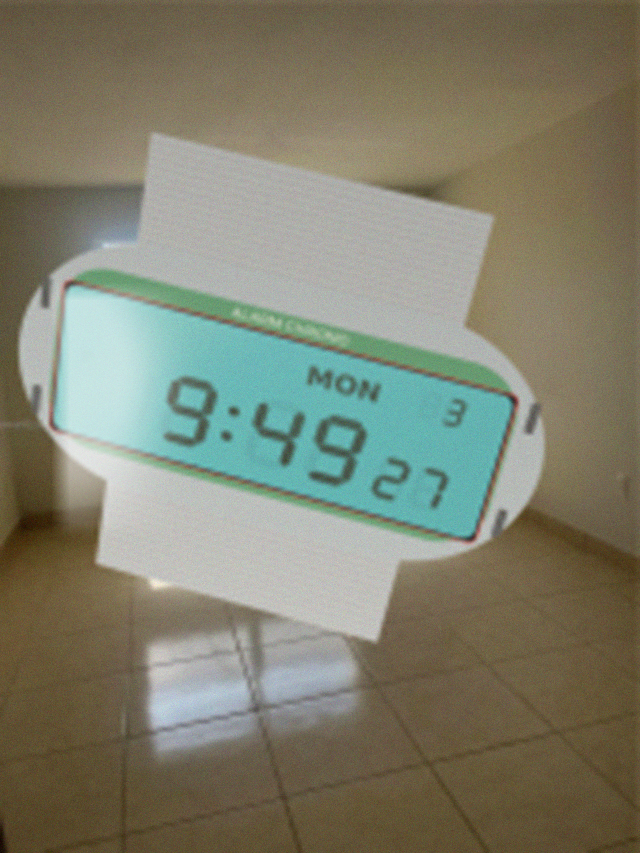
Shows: 9 h 49 min 27 s
